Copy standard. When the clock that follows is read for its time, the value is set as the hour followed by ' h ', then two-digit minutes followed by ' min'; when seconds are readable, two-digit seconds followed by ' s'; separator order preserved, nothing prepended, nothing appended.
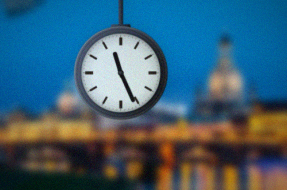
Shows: 11 h 26 min
